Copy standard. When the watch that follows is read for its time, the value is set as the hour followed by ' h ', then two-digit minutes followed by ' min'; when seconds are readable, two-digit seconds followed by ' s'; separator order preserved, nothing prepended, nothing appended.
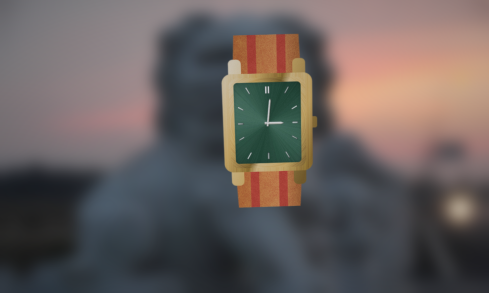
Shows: 3 h 01 min
